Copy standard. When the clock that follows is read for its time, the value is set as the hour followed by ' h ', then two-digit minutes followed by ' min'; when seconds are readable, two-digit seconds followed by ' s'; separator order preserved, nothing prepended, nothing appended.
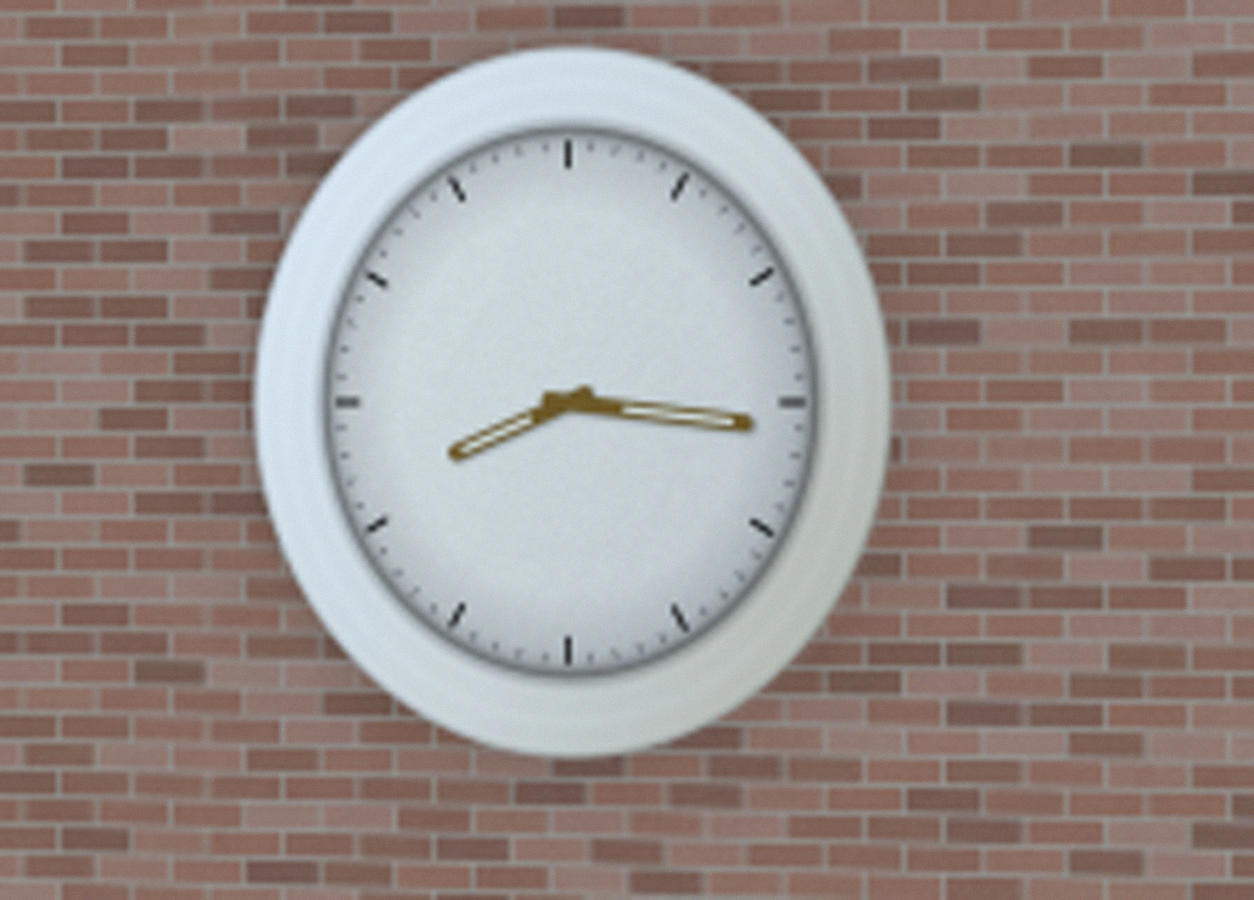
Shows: 8 h 16 min
